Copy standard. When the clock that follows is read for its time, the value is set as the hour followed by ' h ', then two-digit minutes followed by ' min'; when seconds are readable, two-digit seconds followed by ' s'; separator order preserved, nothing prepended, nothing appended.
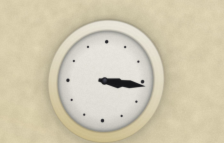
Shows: 3 h 16 min
